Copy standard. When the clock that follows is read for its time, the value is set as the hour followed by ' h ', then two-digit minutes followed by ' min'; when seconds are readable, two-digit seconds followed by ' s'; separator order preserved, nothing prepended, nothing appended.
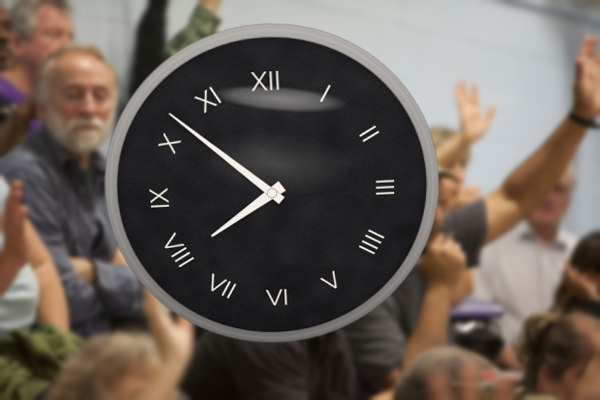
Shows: 7 h 52 min
